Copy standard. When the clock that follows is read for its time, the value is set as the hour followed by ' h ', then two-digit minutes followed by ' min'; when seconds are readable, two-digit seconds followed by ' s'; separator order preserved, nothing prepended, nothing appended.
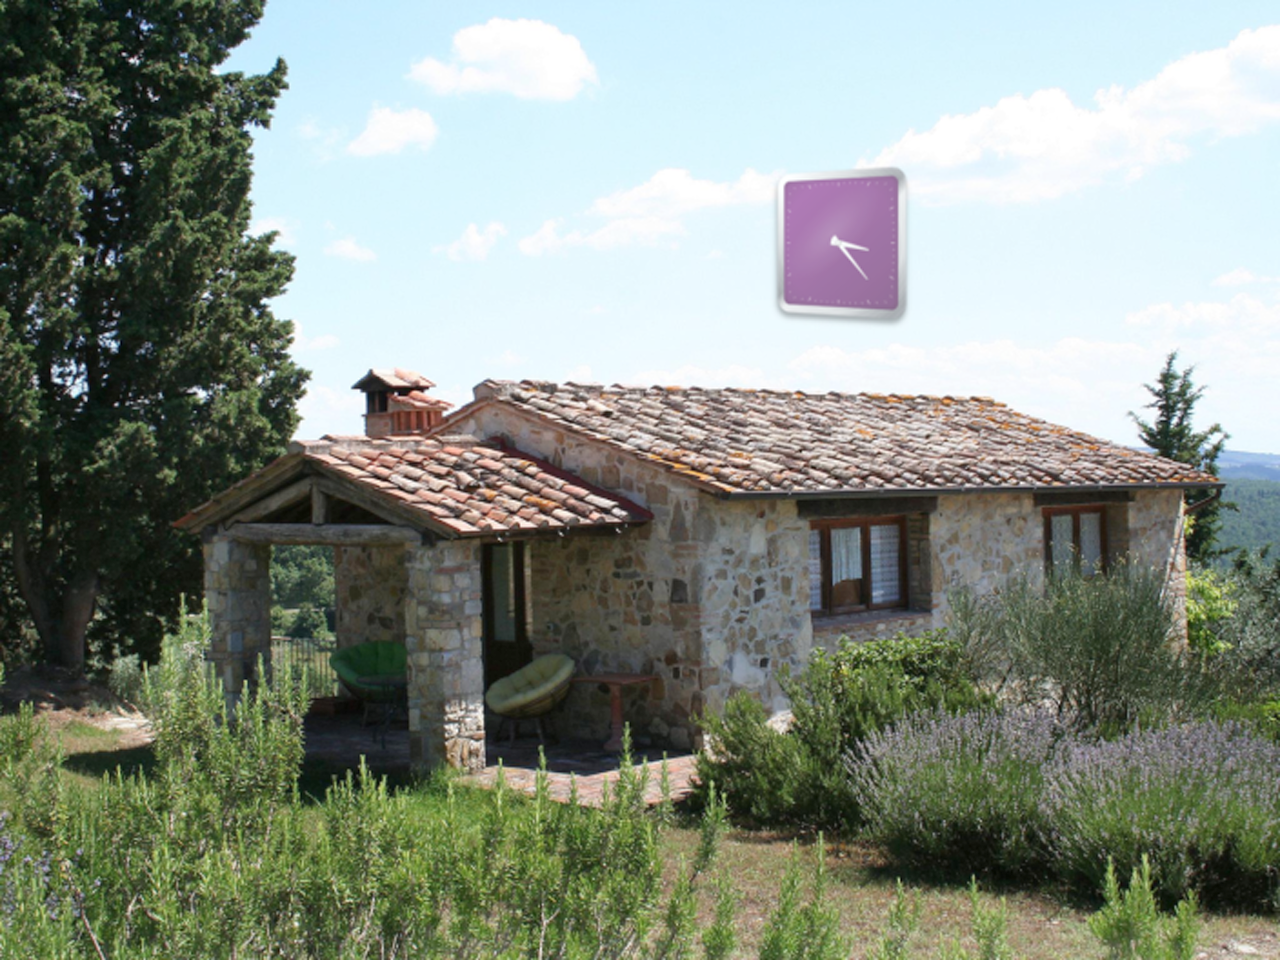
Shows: 3 h 23 min
